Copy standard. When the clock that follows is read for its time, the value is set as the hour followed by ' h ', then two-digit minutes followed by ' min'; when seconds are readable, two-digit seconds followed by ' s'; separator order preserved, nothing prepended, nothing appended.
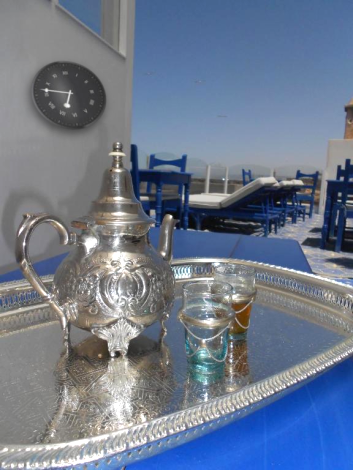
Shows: 6 h 47 min
